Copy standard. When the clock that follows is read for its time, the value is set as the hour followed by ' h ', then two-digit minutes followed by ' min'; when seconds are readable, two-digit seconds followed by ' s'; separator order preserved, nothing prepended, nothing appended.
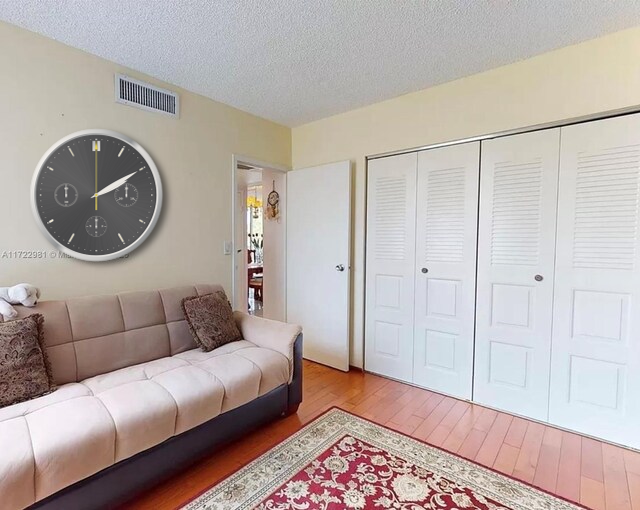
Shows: 2 h 10 min
